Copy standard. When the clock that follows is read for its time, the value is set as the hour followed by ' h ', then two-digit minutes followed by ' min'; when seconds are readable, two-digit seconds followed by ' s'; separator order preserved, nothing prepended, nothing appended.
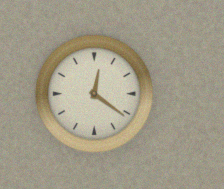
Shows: 12 h 21 min
